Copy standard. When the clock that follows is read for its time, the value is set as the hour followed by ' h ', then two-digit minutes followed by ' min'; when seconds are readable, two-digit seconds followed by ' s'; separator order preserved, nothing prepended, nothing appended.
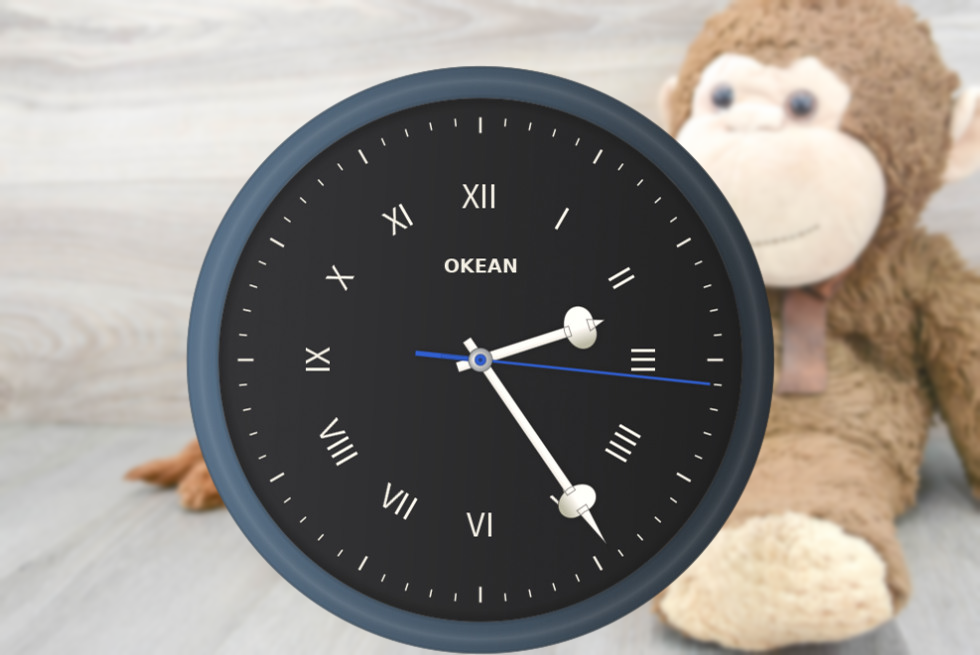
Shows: 2 h 24 min 16 s
